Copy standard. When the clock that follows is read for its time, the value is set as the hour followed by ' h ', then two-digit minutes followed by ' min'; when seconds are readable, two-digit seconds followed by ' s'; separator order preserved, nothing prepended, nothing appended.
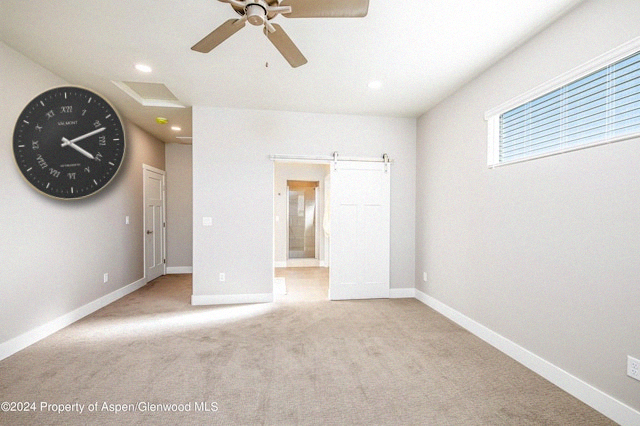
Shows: 4 h 12 min
